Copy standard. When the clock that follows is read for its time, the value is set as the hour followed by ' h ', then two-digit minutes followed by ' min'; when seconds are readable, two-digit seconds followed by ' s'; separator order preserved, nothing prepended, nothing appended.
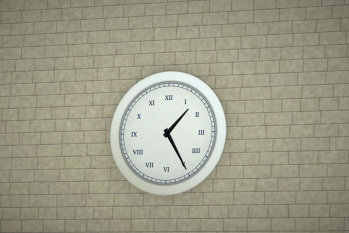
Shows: 1 h 25 min
